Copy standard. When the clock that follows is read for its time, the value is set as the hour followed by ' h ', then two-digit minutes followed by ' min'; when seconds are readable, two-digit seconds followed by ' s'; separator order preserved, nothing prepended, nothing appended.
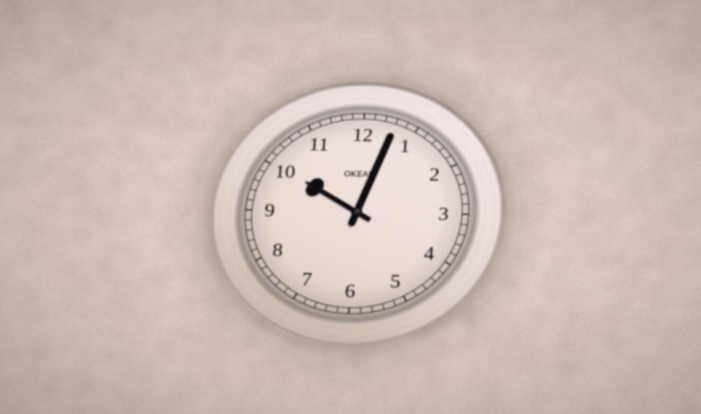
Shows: 10 h 03 min
